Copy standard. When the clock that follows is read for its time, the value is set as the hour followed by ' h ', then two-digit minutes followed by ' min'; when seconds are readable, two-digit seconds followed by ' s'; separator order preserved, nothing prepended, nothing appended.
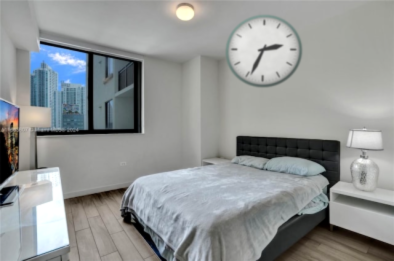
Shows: 2 h 34 min
